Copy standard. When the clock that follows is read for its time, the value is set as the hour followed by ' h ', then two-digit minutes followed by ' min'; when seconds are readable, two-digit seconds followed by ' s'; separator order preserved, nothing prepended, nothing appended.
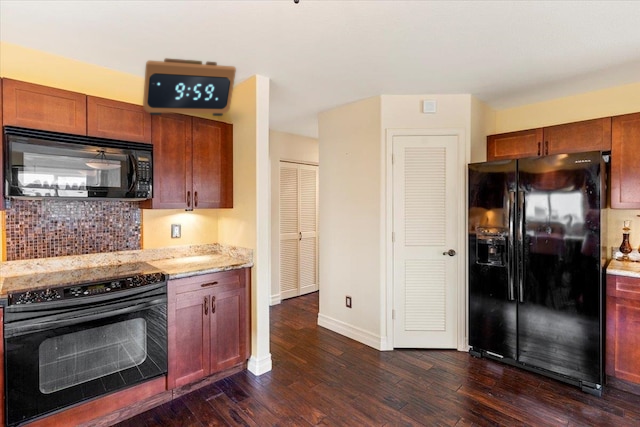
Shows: 9 h 59 min
